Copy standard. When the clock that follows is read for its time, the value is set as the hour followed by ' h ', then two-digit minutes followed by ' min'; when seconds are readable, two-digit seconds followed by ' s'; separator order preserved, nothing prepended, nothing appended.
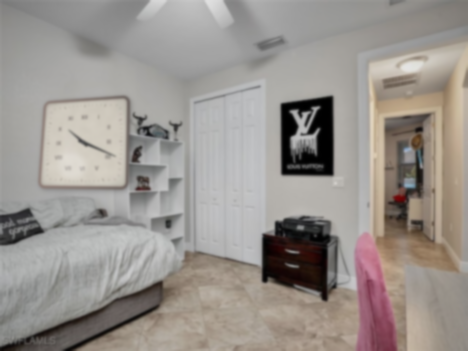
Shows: 10 h 19 min
